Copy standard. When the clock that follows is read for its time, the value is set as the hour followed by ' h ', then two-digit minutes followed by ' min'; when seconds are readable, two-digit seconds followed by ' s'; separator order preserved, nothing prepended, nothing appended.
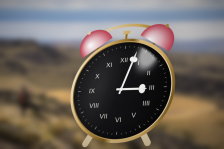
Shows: 3 h 03 min
